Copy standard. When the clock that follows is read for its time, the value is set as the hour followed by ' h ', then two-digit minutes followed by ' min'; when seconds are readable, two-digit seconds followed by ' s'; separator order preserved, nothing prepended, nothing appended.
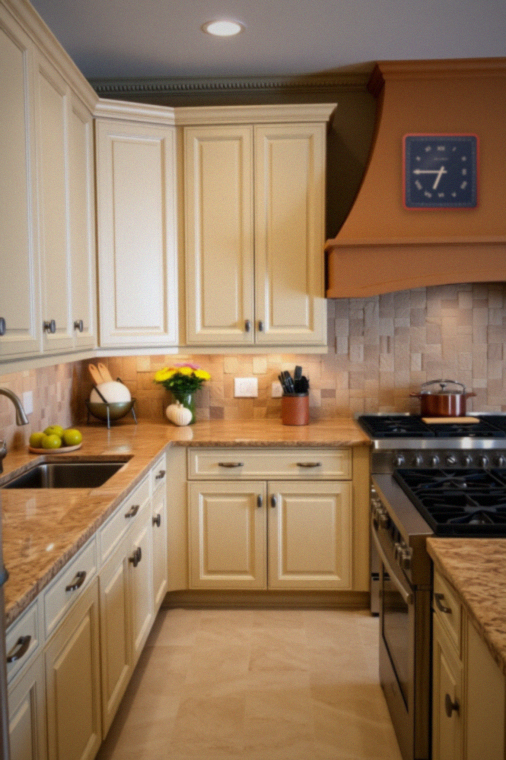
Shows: 6 h 45 min
